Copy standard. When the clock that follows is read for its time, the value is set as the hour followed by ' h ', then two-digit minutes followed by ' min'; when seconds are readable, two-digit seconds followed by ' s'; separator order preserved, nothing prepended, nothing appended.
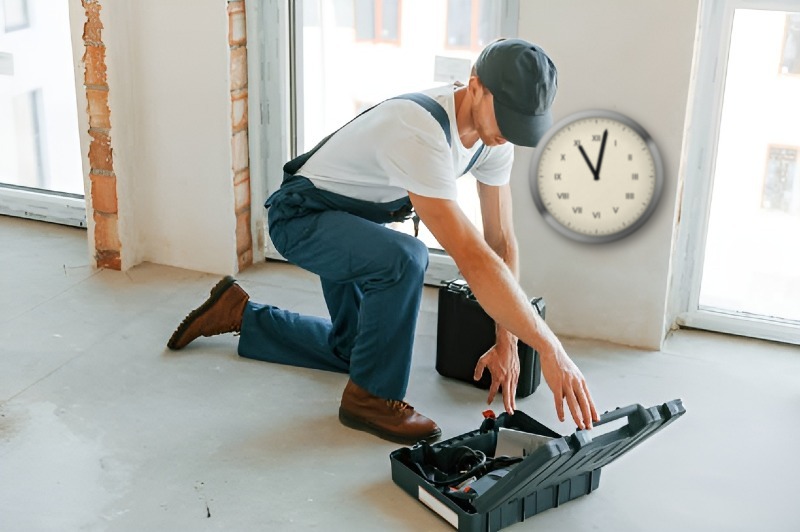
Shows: 11 h 02 min
